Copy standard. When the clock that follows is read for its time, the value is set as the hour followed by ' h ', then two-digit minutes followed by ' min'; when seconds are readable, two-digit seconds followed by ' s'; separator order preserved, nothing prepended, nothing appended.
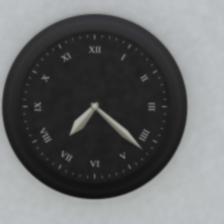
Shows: 7 h 22 min
